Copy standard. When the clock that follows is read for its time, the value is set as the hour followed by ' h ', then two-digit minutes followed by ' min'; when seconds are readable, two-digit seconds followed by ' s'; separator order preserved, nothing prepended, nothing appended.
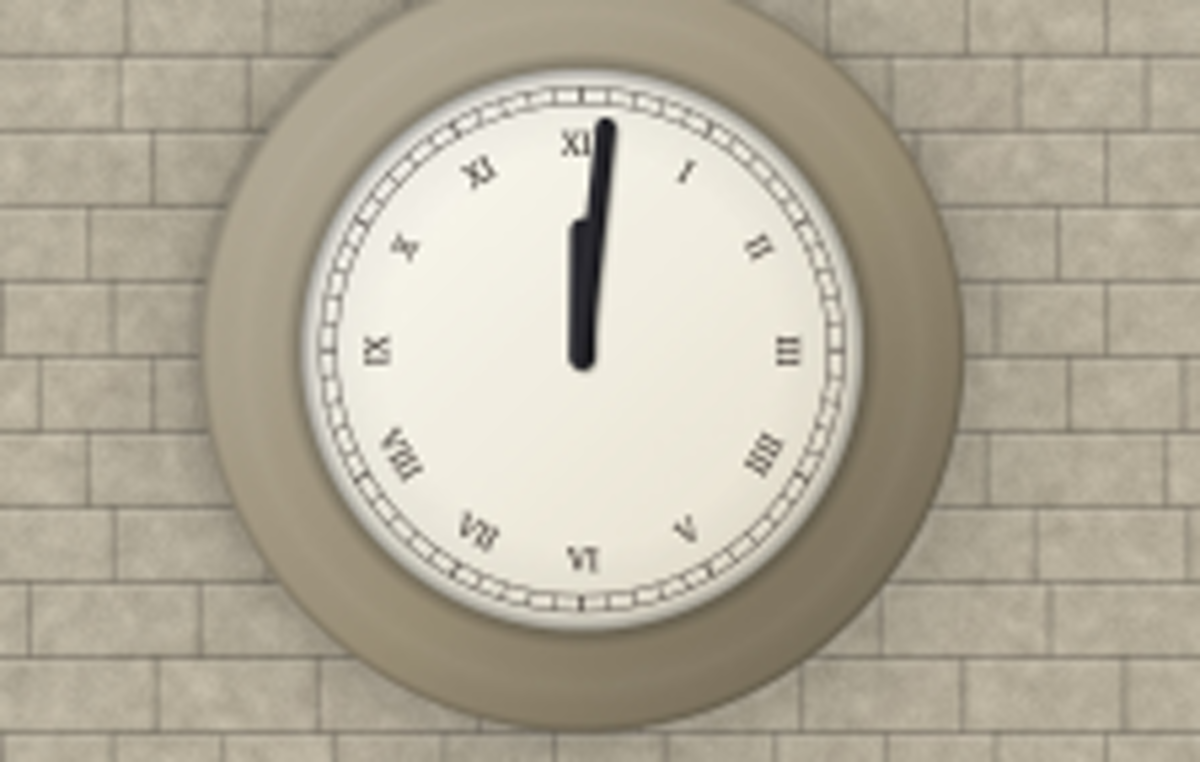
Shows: 12 h 01 min
